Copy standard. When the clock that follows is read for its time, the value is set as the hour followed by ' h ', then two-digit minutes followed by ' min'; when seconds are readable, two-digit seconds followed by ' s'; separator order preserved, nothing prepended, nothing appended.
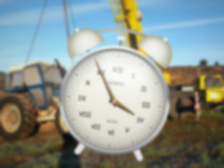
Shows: 3 h 55 min
